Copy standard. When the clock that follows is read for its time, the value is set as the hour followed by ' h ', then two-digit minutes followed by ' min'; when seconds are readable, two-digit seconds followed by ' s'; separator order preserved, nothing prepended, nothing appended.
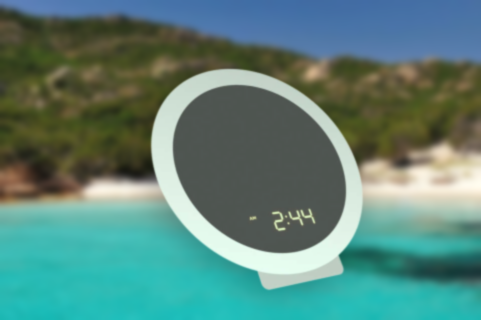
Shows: 2 h 44 min
